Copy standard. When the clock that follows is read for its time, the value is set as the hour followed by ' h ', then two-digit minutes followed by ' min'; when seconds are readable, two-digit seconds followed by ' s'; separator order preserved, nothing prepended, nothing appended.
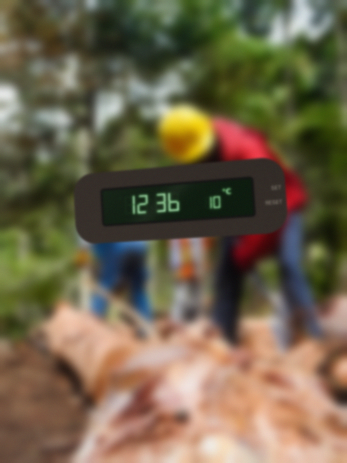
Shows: 12 h 36 min
